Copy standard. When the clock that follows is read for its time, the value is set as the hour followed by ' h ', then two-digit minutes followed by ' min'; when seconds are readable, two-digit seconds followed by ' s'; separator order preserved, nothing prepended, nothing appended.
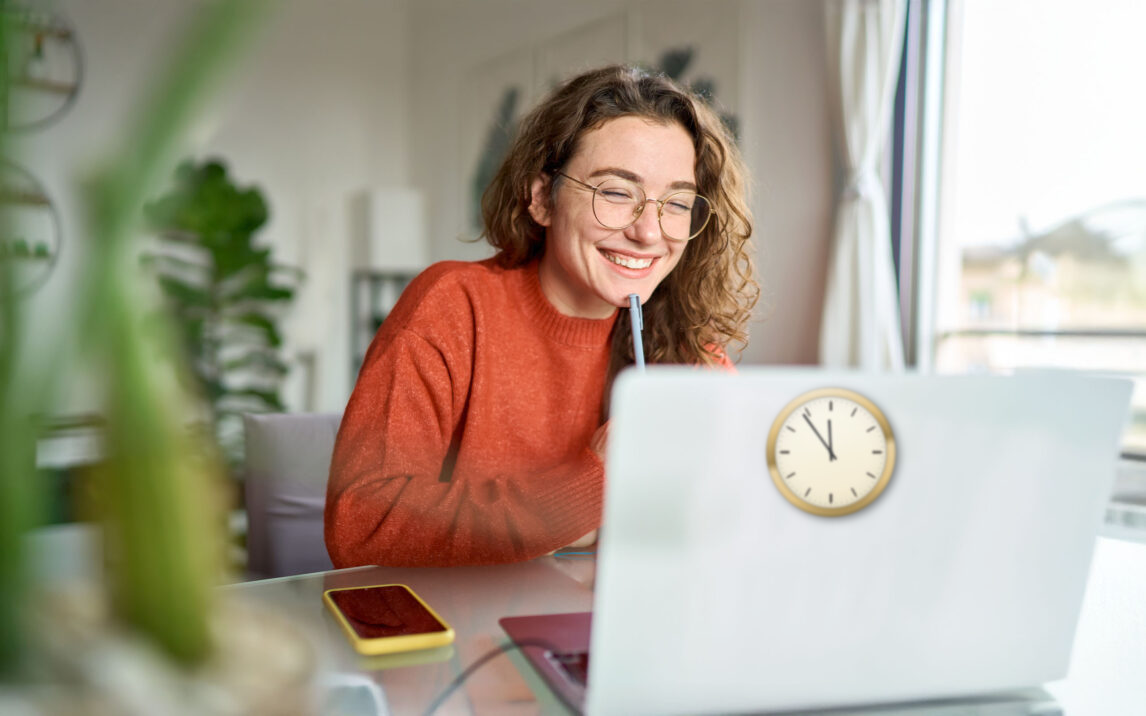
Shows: 11 h 54 min
